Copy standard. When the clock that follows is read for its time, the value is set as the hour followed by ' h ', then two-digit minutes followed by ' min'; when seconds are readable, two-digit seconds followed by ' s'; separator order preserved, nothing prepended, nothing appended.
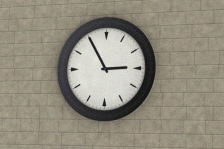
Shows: 2 h 55 min
